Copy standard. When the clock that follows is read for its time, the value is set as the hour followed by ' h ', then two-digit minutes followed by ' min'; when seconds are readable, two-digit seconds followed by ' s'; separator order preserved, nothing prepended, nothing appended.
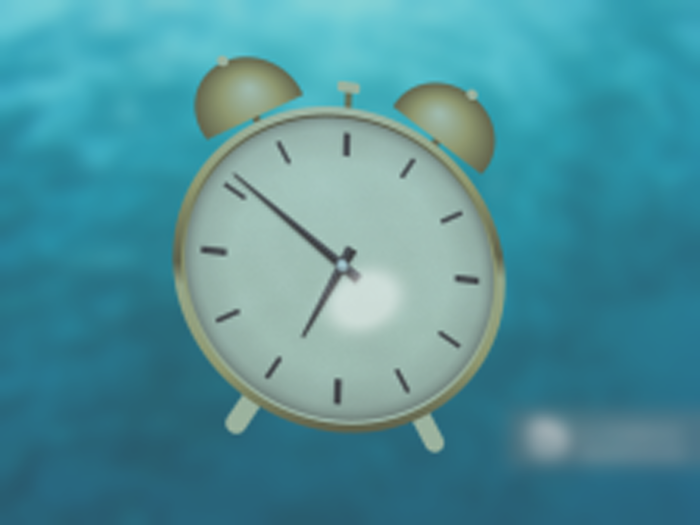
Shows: 6 h 51 min
